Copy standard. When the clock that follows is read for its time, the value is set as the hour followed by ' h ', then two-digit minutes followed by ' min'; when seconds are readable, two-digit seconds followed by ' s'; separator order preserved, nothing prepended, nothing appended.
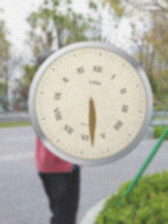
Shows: 5 h 28 min
